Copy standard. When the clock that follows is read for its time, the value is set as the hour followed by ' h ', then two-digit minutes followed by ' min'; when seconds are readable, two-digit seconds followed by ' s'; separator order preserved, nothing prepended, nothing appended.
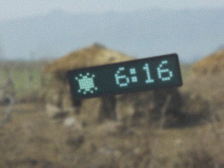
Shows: 6 h 16 min
